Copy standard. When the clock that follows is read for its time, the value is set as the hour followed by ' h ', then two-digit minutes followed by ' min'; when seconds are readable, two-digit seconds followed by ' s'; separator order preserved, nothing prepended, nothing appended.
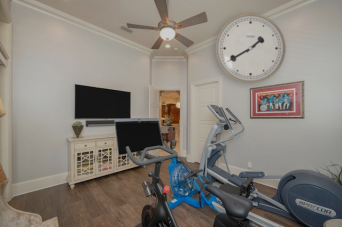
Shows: 1 h 40 min
